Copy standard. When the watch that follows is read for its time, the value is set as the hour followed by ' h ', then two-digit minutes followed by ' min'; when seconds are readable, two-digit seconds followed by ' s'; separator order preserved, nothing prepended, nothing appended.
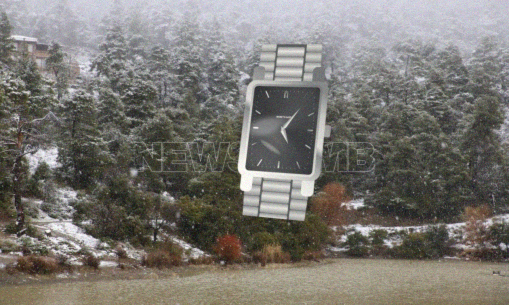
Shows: 5 h 06 min
